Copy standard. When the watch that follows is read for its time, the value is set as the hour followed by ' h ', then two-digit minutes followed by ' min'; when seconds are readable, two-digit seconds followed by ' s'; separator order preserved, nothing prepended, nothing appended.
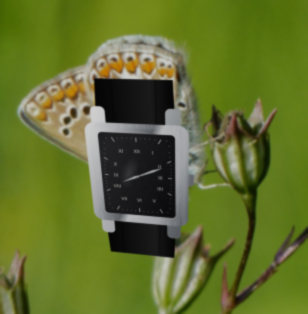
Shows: 8 h 11 min
